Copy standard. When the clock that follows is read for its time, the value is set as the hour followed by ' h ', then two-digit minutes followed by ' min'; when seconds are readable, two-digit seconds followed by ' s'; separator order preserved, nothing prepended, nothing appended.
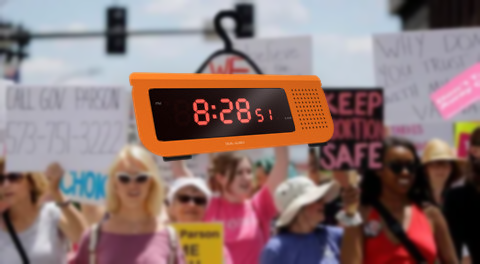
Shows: 8 h 28 min 51 s
